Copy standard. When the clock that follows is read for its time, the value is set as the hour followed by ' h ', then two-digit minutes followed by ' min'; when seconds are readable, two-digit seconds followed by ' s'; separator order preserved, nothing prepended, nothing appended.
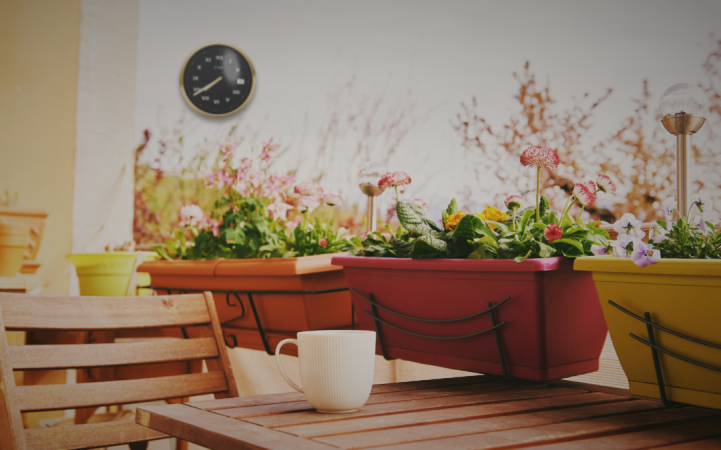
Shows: 7 h 39 min
